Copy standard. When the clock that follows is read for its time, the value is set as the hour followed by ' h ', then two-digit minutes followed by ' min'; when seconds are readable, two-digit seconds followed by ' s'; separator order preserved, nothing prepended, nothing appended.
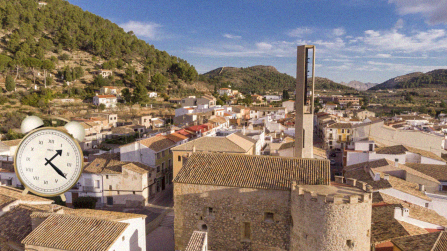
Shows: 1 h 21 min
